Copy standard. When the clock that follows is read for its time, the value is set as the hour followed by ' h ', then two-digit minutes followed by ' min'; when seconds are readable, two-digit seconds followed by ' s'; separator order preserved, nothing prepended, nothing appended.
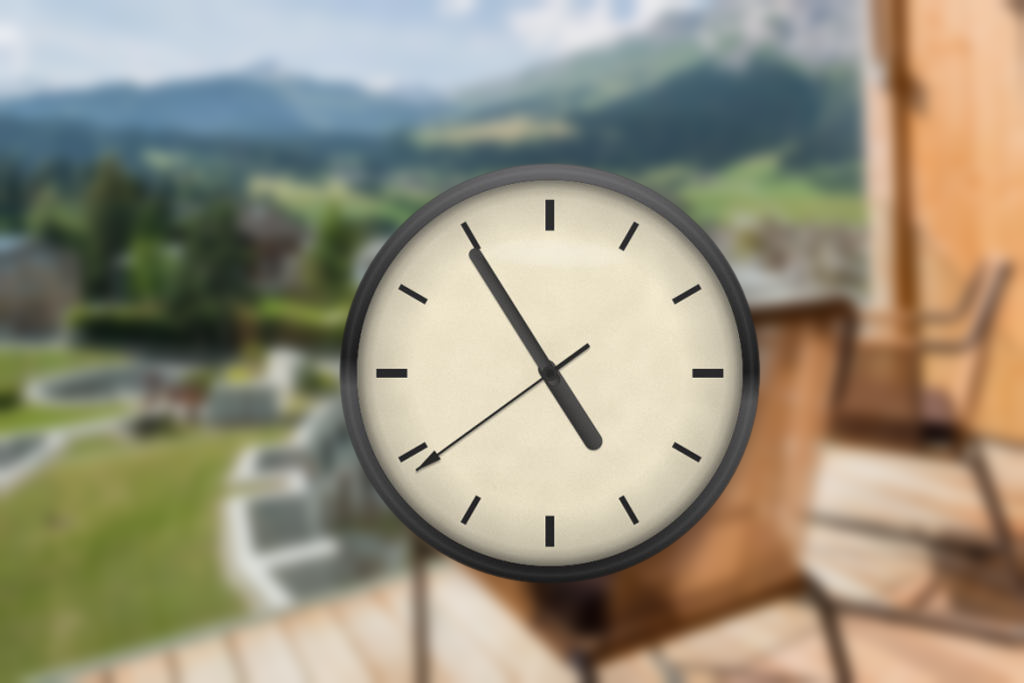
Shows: 4 h 54 min 39 s
